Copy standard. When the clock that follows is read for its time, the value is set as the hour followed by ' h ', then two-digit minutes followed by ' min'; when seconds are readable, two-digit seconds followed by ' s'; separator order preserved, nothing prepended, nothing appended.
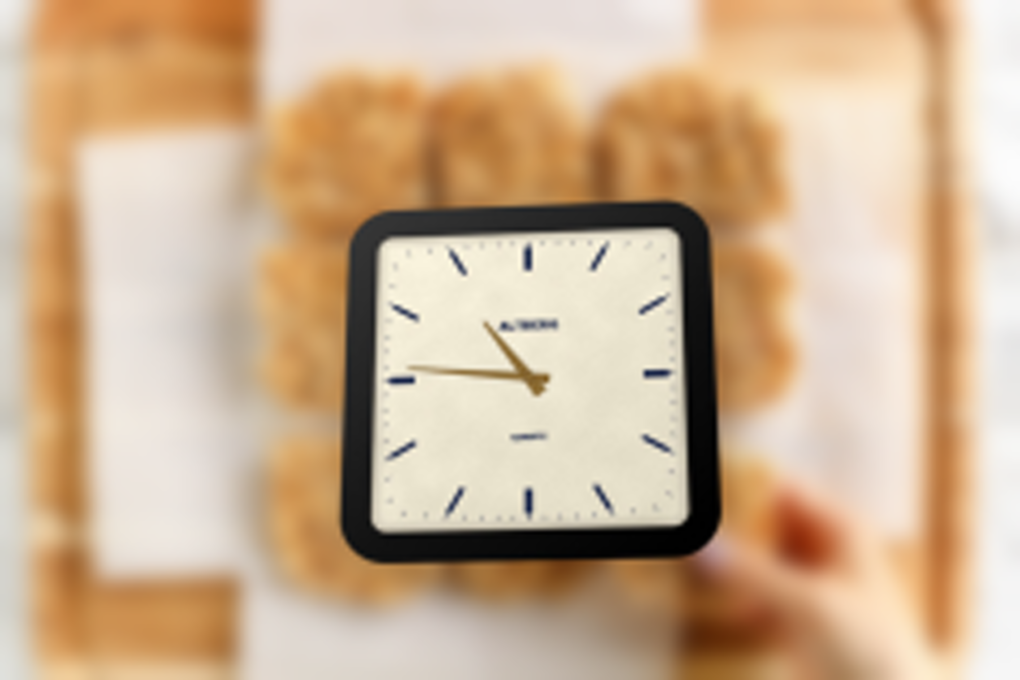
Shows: 10 h 46 min
